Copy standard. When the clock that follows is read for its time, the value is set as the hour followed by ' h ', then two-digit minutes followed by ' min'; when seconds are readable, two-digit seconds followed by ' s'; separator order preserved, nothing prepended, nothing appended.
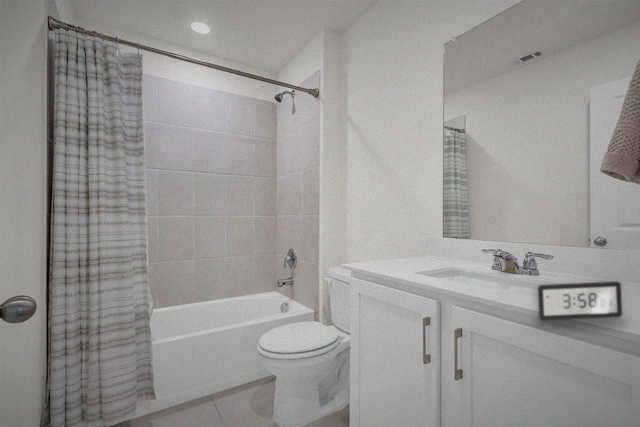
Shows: 3 h 58 min
